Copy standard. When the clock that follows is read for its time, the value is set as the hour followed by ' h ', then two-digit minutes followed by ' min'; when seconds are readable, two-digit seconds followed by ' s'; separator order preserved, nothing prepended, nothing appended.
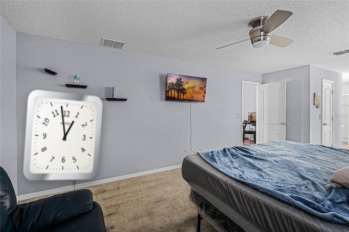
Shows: 12 h 58 min
